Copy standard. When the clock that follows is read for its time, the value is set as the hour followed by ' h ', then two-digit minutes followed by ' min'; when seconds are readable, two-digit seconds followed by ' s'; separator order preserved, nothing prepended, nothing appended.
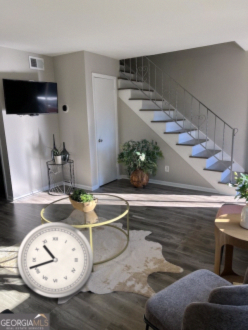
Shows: 10 h 42 min
